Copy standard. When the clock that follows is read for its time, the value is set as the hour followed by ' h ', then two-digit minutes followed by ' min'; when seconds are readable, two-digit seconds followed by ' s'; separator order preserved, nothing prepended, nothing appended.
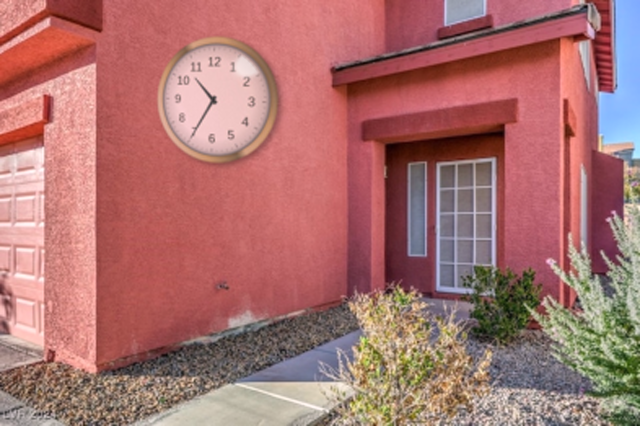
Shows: 10 h 35 min
